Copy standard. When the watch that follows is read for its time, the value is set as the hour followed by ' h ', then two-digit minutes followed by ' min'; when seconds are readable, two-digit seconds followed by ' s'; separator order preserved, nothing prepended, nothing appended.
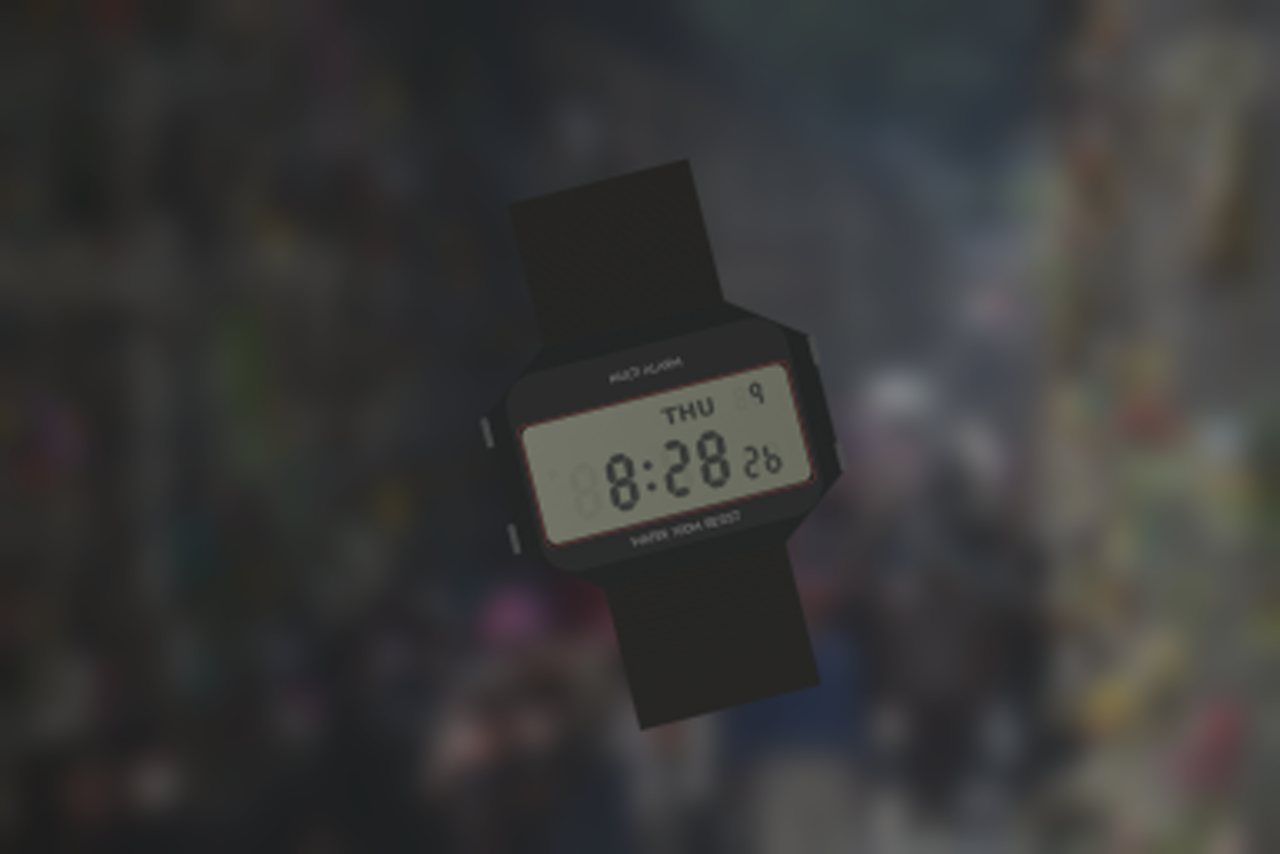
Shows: 8 h 28 min 26 s
